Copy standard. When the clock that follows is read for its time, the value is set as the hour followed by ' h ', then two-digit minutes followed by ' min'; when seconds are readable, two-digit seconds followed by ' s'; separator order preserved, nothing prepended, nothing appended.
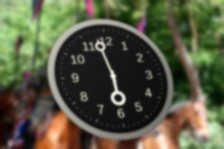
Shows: 5 h 58 min
